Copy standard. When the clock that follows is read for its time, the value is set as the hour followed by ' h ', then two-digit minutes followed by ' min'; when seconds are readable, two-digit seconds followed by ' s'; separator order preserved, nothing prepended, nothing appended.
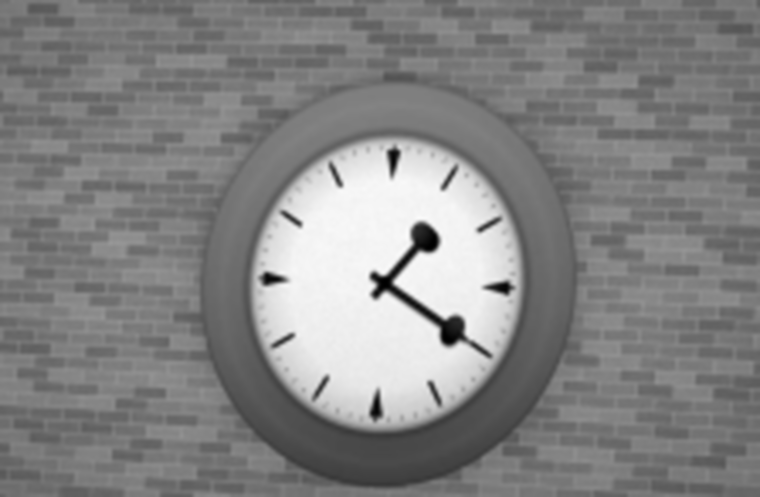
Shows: 1 h 20 min
